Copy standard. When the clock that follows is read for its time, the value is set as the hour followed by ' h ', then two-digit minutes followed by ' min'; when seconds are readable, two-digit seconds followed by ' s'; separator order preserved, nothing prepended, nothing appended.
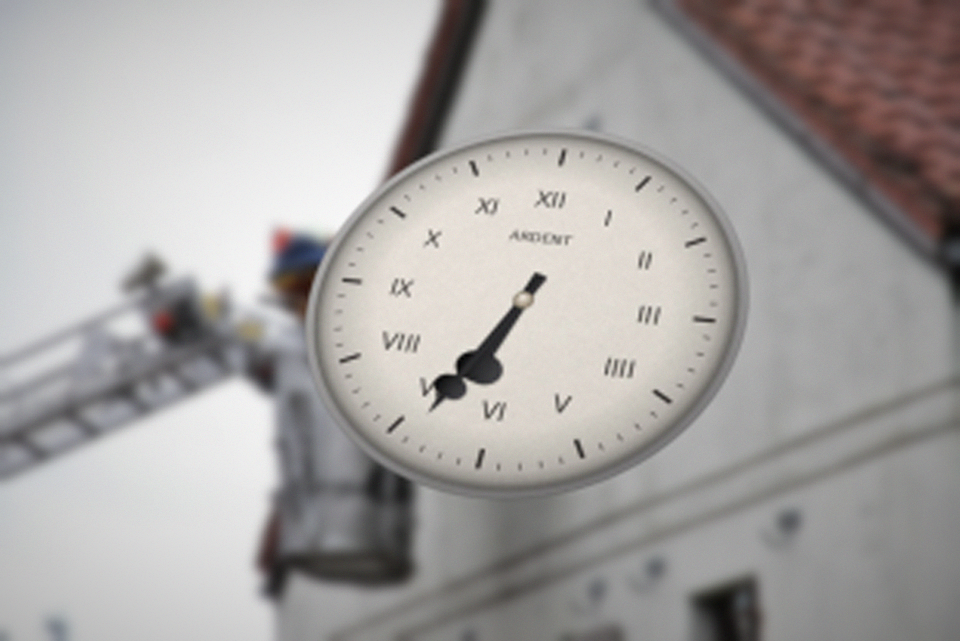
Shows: 6 h 34 min
